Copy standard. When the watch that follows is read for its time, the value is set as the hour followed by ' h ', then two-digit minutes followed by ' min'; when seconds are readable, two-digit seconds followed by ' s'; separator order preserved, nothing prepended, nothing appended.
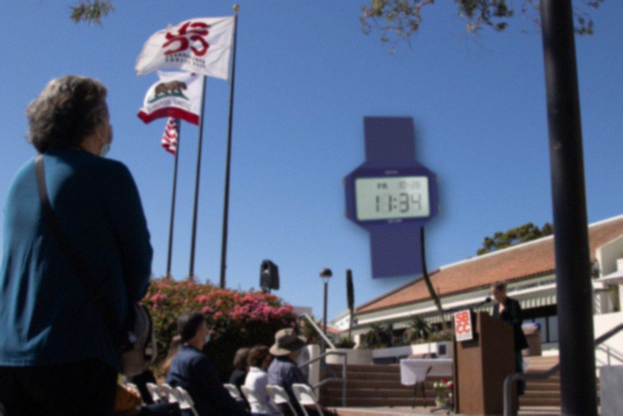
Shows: 11 h 34 min
